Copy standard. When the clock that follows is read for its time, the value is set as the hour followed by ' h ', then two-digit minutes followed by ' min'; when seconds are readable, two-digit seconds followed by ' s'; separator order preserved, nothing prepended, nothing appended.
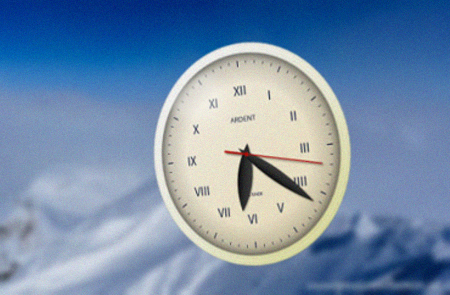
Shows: 6 h 21 min 17 s
